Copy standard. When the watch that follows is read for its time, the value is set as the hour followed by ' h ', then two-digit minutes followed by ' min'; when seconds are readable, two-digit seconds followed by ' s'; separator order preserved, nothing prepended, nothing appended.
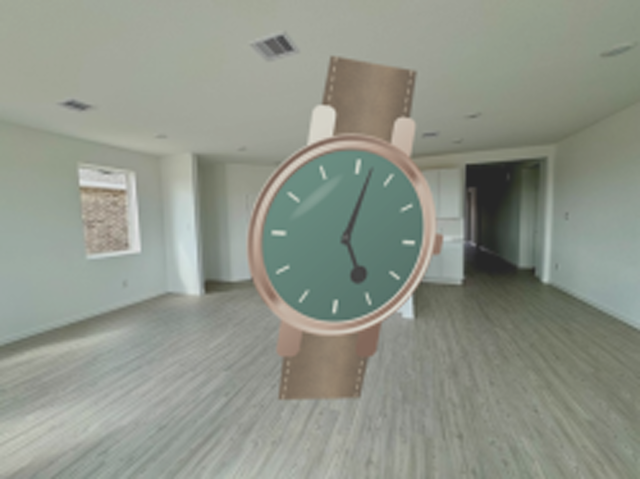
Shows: 5 h 02 min
